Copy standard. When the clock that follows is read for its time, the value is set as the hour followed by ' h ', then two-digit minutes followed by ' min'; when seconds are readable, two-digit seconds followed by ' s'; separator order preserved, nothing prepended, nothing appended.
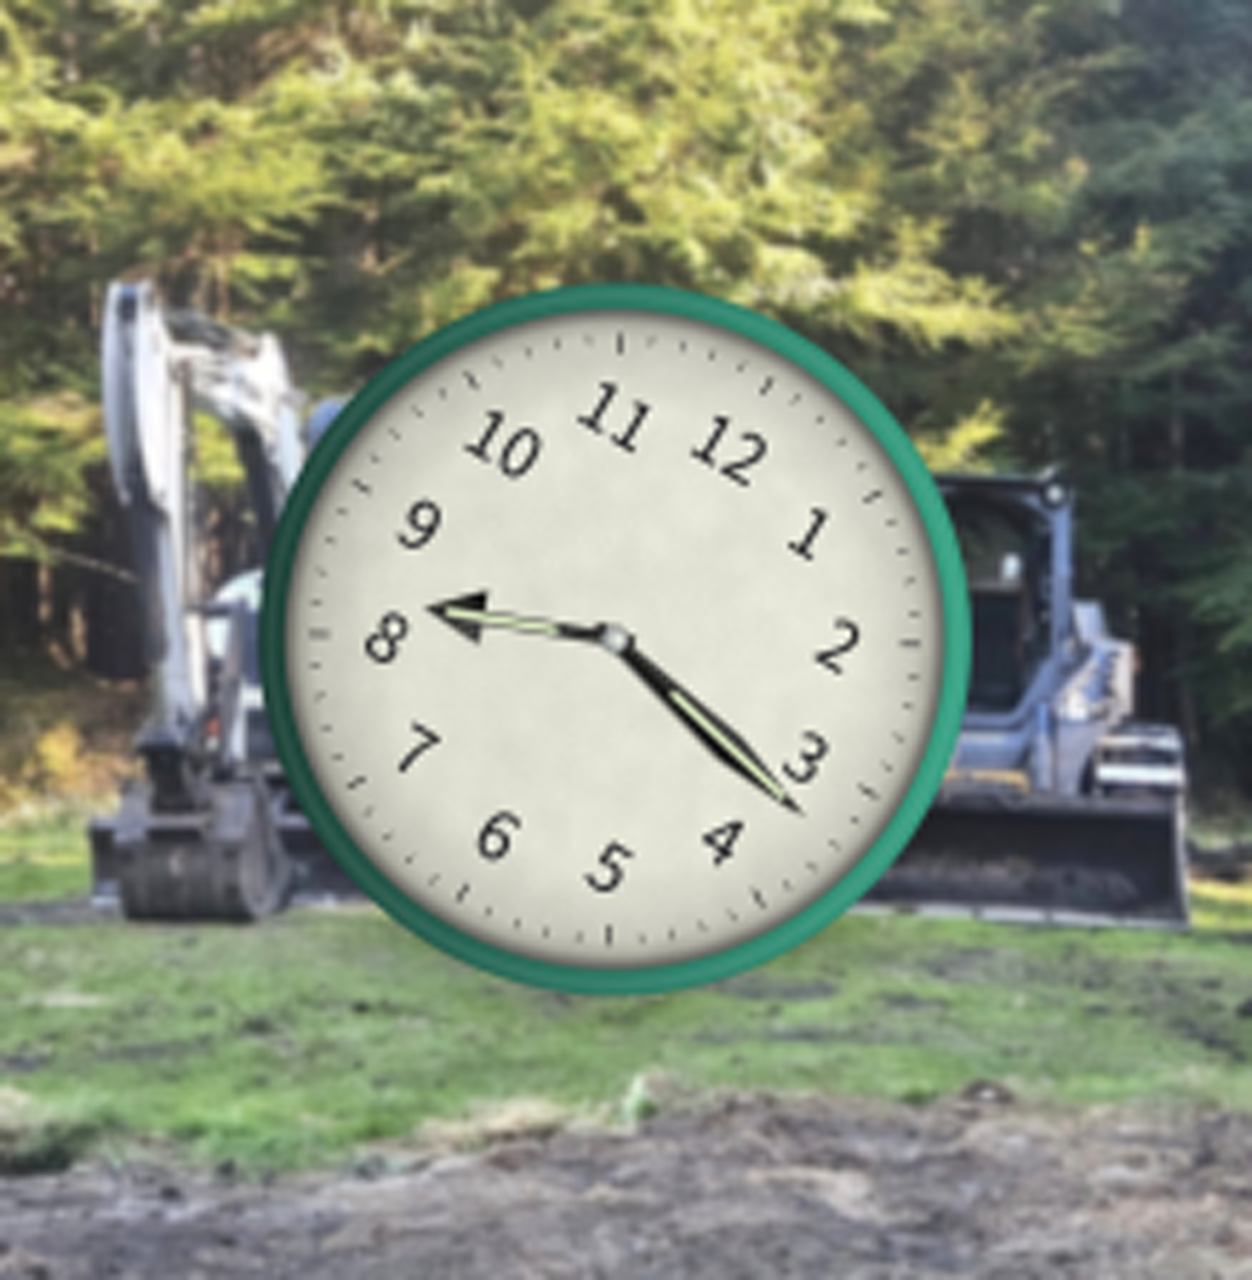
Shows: 8 h 17 min
